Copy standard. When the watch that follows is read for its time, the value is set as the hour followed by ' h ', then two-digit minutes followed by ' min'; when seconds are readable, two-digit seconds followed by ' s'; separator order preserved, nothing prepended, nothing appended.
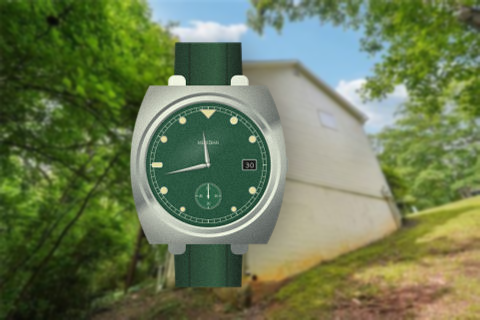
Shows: 11 h 43 min
